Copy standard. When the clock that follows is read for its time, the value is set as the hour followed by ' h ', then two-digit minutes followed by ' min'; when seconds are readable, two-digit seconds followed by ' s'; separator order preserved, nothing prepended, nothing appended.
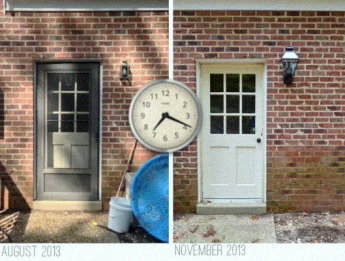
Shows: 7 h 19 min
